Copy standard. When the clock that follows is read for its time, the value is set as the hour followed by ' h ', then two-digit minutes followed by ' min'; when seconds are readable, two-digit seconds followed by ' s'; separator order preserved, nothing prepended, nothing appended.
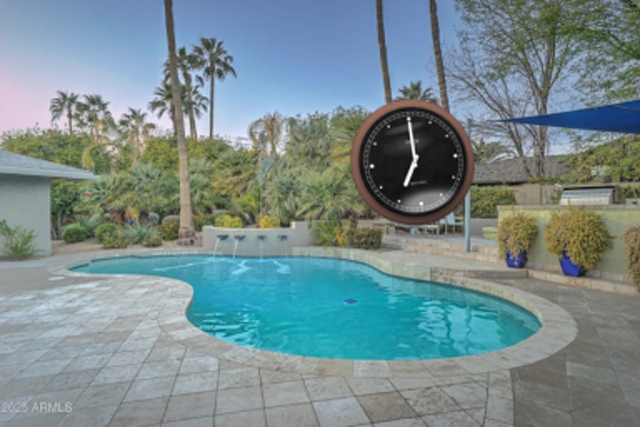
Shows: 7 h 00 min
